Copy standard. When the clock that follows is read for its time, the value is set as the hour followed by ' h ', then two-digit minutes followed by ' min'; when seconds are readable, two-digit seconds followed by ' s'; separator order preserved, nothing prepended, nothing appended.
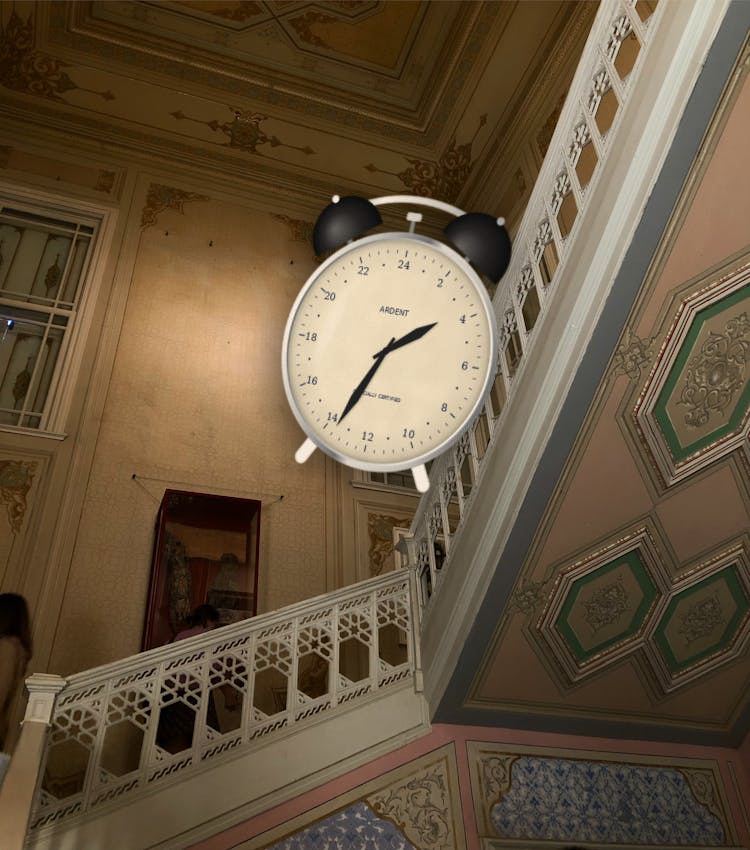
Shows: 3 h 34 min
